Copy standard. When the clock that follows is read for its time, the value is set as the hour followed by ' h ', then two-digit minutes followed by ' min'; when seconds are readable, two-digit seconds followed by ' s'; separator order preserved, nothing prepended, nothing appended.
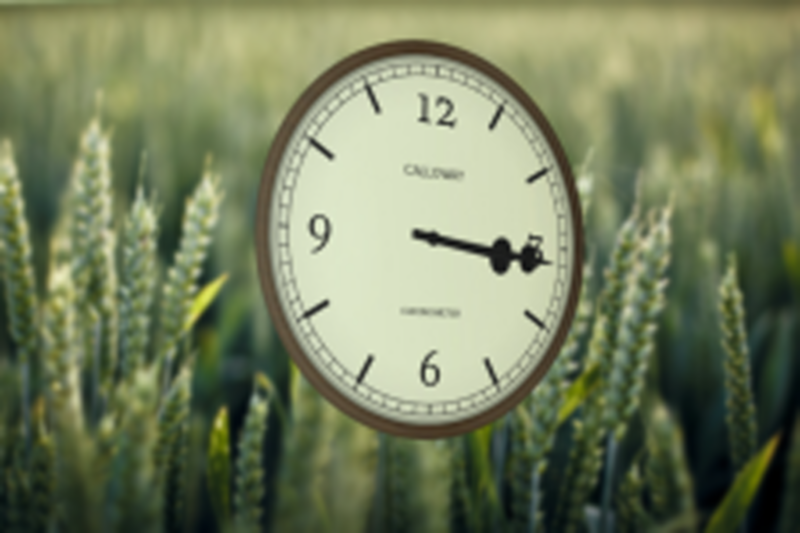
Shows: 3 h 16 min
